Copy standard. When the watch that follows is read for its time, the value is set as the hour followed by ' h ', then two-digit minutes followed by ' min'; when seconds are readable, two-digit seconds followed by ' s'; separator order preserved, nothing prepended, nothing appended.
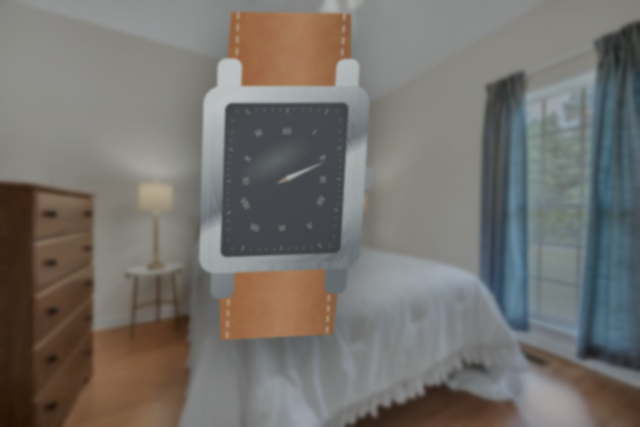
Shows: 2 h 11 min
